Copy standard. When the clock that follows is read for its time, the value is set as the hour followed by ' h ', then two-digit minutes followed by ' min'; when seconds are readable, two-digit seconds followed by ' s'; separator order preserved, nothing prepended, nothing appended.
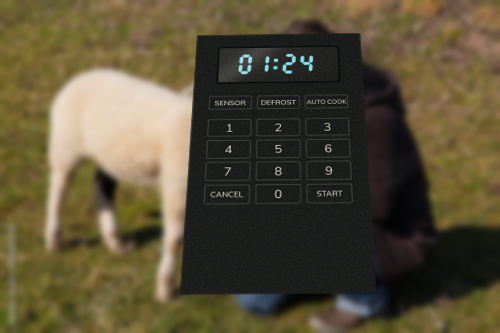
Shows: 1 h 24 min
